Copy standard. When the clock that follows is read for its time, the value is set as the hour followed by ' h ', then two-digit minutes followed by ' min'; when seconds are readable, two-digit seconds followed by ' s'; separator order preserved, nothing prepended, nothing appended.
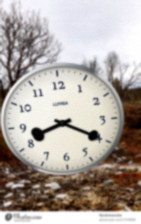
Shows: 8 h 20 min
